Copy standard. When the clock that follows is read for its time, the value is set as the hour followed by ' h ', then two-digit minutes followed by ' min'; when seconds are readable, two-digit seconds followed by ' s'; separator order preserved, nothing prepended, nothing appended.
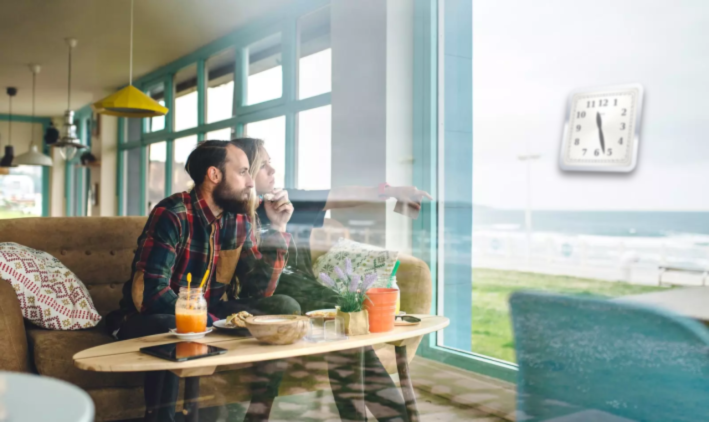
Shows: 11 h 27 min
